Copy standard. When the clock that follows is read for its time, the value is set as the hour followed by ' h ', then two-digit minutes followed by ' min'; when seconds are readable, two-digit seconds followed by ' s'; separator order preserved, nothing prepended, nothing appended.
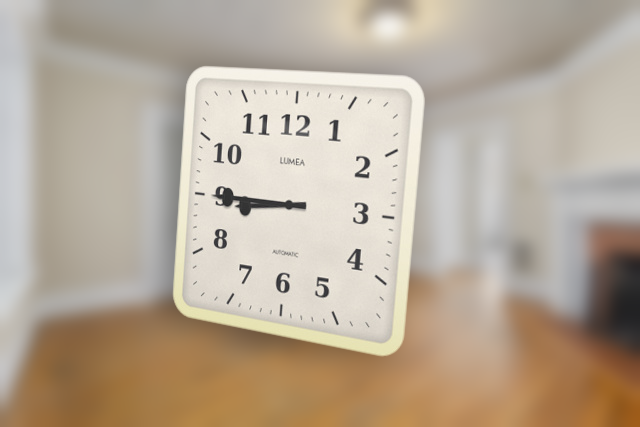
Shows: 8 h 45 min
